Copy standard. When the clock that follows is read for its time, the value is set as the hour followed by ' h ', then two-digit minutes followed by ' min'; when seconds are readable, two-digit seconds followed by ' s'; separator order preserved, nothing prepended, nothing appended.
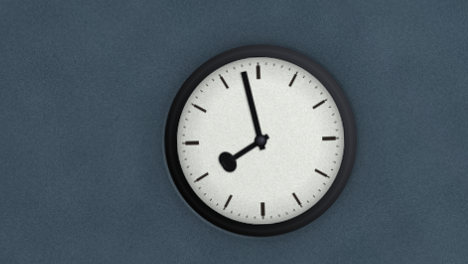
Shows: 7 h 58 min
